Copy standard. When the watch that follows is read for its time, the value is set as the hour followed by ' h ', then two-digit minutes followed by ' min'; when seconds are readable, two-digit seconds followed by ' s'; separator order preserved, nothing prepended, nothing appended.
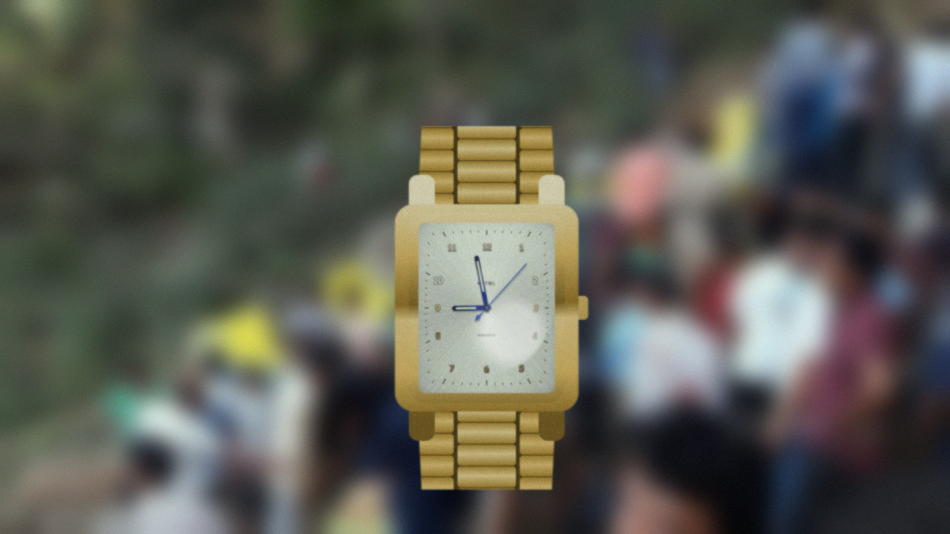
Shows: 8 h 58 min 07 s
